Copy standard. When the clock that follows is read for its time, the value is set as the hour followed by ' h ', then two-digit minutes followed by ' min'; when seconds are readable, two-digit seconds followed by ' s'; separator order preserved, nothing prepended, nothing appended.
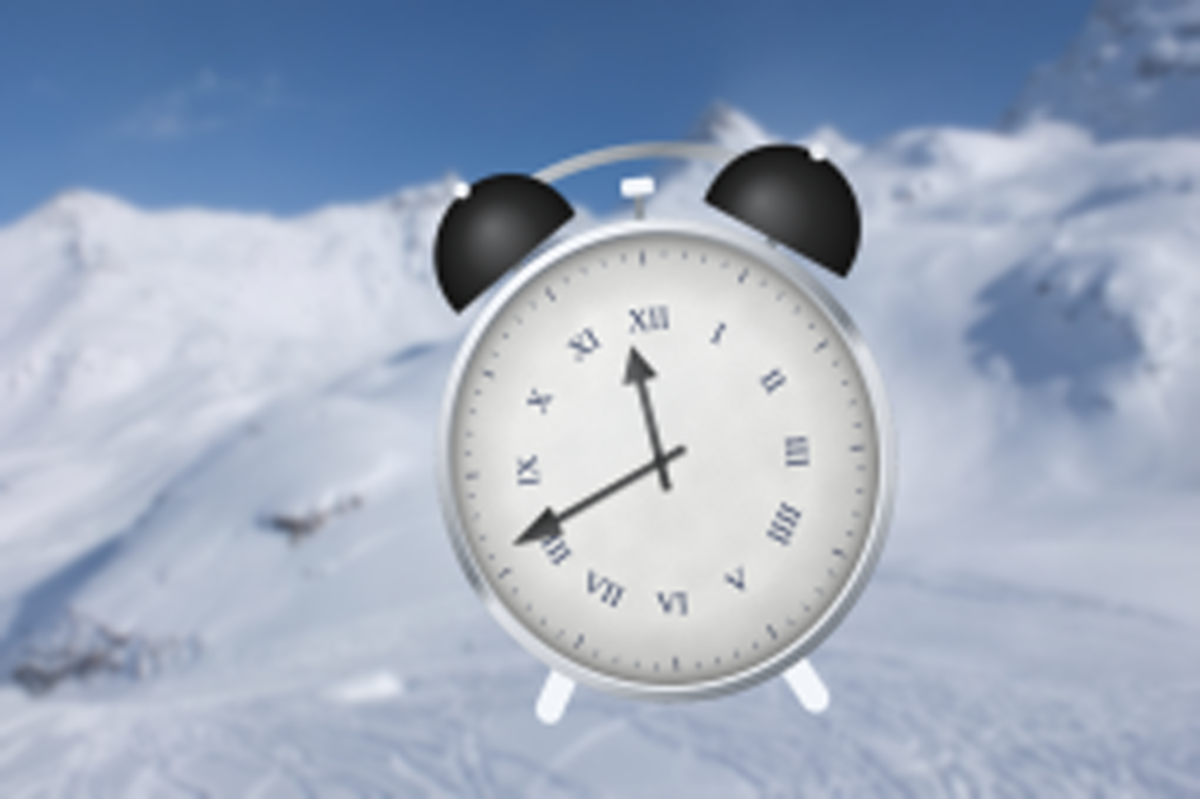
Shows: 11 h 41 min
